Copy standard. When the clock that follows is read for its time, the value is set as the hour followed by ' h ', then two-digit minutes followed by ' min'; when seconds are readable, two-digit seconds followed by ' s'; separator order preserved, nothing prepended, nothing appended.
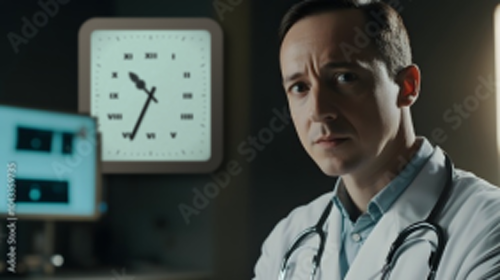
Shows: 10 h 34 min
